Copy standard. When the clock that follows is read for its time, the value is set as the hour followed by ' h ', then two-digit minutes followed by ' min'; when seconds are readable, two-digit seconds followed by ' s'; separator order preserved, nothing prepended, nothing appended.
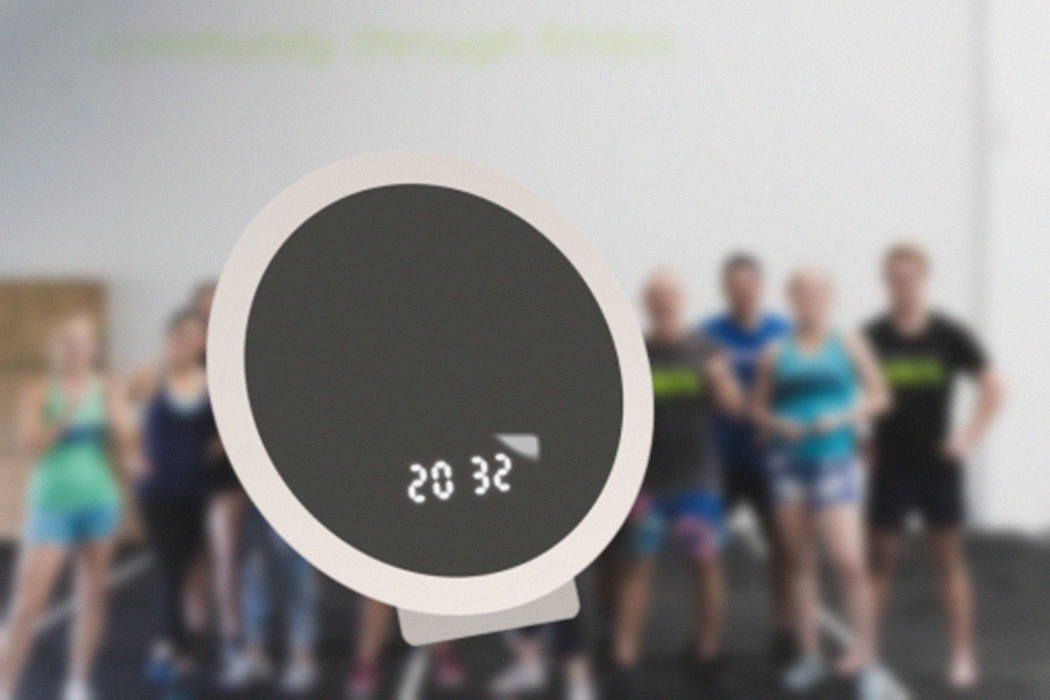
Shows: 20 h 32 min
